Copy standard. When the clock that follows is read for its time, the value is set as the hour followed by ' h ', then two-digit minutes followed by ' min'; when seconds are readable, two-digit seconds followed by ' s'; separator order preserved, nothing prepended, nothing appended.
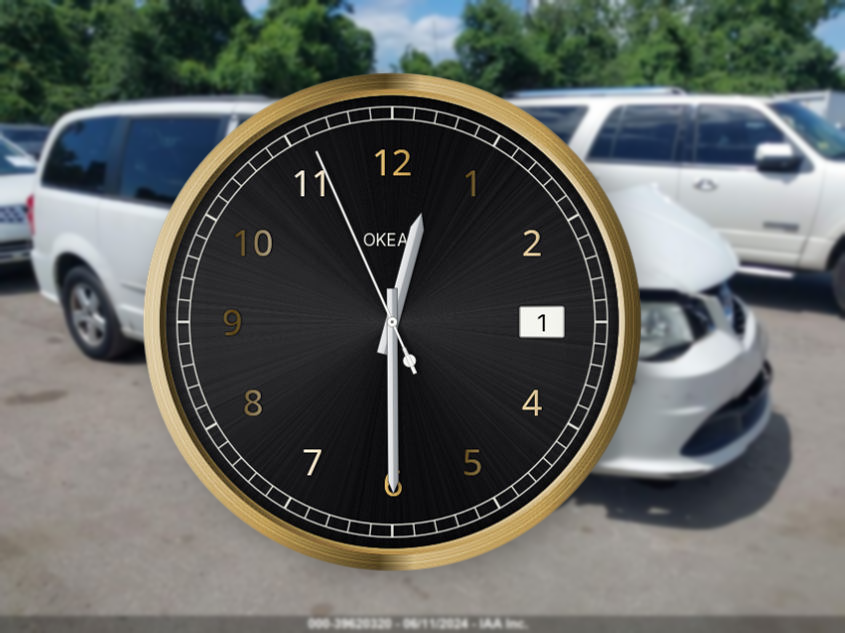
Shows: 12 h 29 min 56 s
